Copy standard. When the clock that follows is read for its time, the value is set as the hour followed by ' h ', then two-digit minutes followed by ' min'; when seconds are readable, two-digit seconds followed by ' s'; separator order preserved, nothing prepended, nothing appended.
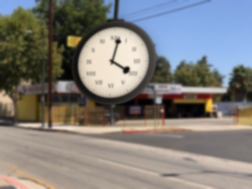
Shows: 4 h 02 min
